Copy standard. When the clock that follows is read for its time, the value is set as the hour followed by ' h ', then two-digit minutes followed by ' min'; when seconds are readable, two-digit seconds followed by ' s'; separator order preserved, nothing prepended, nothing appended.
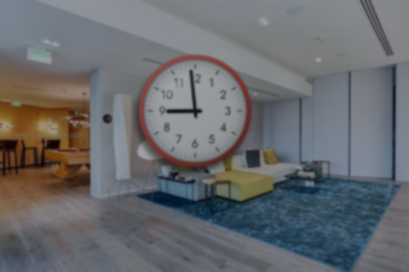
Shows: 8 h 59 min
